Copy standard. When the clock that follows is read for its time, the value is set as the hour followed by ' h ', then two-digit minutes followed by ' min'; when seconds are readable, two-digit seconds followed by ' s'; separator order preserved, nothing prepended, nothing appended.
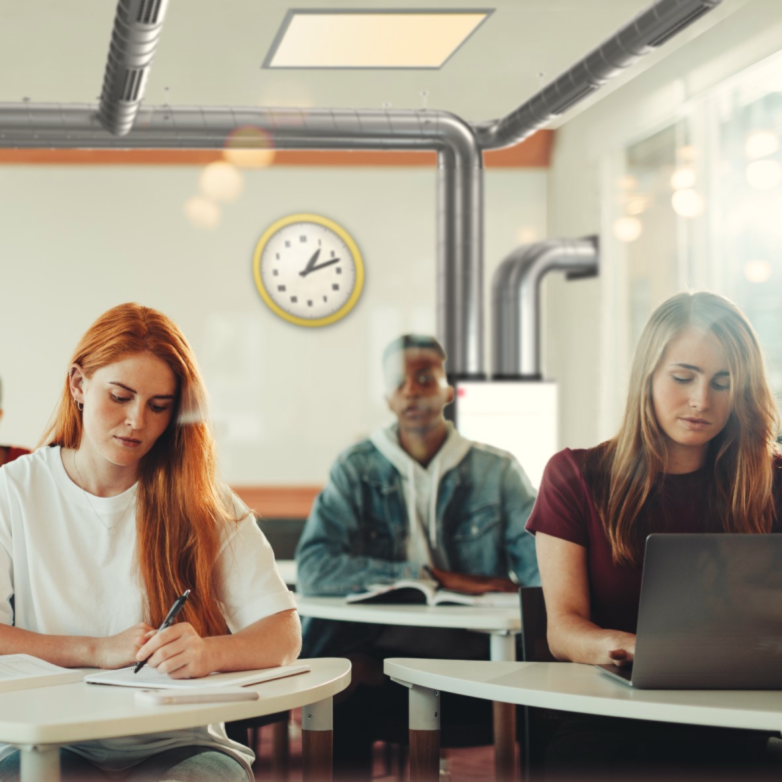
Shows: 1 h 12 min
